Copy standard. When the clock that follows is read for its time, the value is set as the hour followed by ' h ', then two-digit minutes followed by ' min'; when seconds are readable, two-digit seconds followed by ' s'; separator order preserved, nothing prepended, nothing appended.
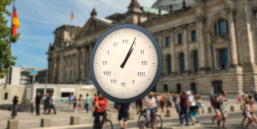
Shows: 1 h 04 min
